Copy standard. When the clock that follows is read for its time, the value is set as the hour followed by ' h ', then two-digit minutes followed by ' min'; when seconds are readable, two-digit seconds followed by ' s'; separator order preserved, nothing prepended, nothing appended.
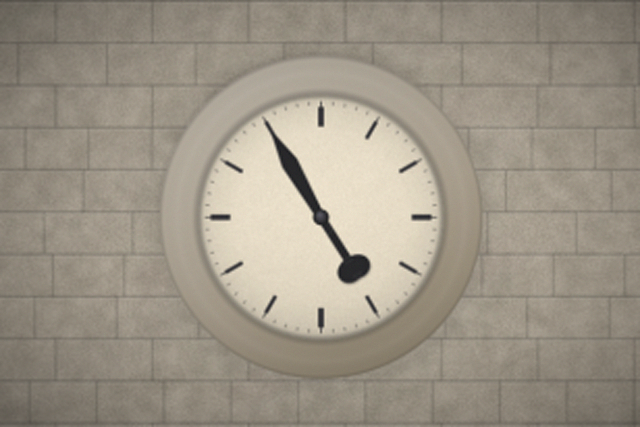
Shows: 4 h 55 min
